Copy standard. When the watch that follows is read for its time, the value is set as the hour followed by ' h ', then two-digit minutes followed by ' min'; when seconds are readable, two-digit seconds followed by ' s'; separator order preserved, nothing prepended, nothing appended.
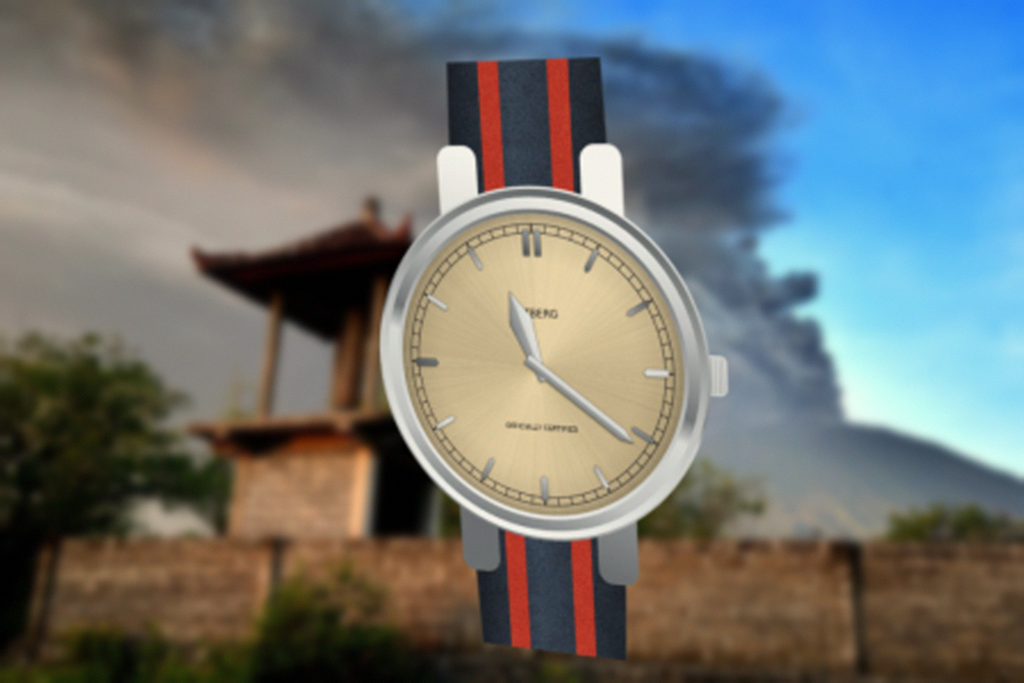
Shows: 11 h 21 min
